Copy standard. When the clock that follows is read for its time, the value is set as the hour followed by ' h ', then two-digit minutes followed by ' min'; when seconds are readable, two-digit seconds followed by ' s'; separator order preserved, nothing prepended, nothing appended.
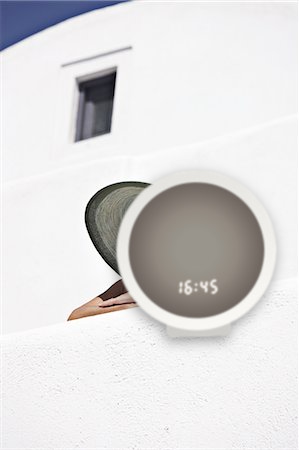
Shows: 16 h 45 min
